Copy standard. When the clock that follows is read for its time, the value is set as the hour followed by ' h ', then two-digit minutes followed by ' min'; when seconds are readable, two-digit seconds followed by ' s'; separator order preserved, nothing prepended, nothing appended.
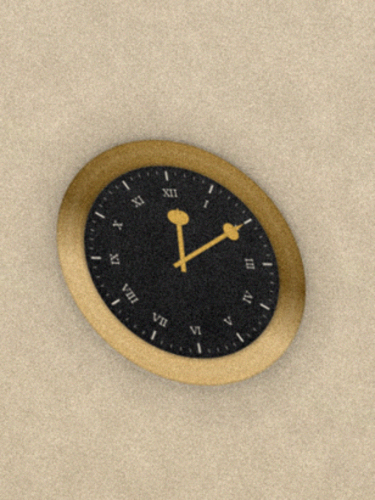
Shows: 12 h 10 min
